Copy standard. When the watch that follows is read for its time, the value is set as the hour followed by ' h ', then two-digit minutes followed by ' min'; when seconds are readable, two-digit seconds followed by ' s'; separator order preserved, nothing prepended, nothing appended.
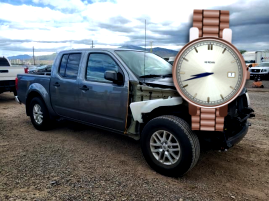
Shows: 8 h 42 min
